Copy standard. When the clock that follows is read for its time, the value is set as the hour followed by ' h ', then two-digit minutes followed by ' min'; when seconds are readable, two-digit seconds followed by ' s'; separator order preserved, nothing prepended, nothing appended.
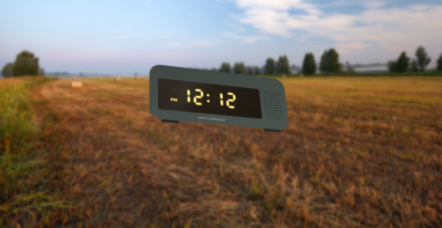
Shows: 12 h 12 min
